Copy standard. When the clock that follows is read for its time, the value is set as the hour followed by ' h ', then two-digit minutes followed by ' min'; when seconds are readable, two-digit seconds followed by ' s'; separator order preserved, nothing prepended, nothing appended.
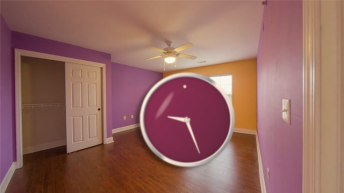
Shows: 9 h 27 min
